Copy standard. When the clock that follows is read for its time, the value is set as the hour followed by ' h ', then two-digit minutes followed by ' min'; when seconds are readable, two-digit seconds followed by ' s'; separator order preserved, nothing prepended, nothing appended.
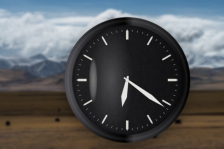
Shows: 6 h 21 min
